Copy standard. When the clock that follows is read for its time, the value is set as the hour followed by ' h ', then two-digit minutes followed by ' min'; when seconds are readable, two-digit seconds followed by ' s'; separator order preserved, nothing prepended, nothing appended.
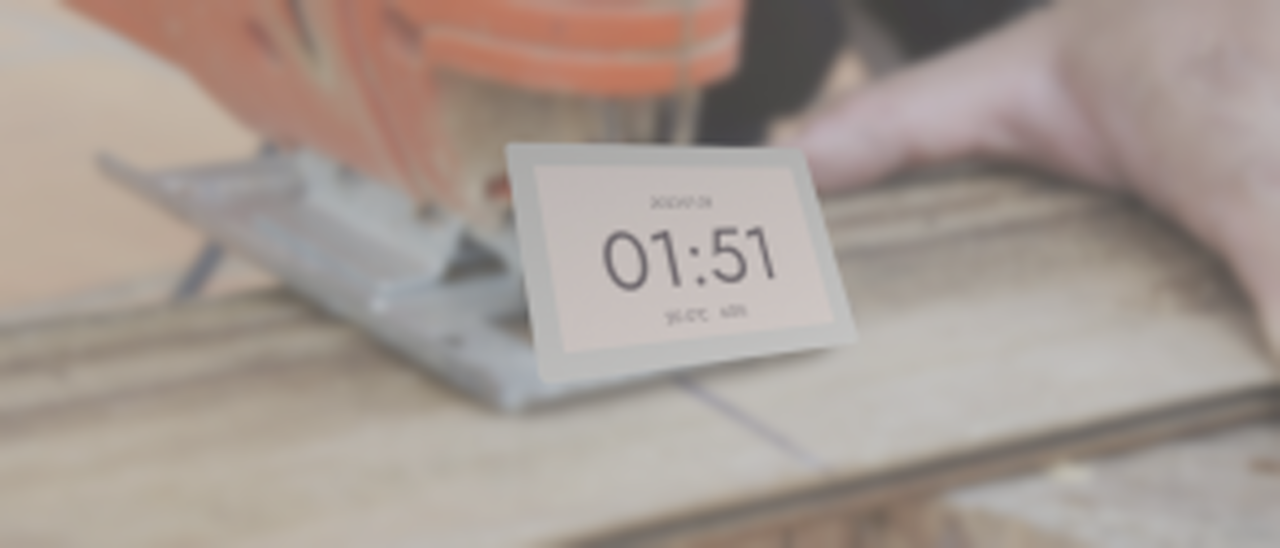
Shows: 1 h 51 min
